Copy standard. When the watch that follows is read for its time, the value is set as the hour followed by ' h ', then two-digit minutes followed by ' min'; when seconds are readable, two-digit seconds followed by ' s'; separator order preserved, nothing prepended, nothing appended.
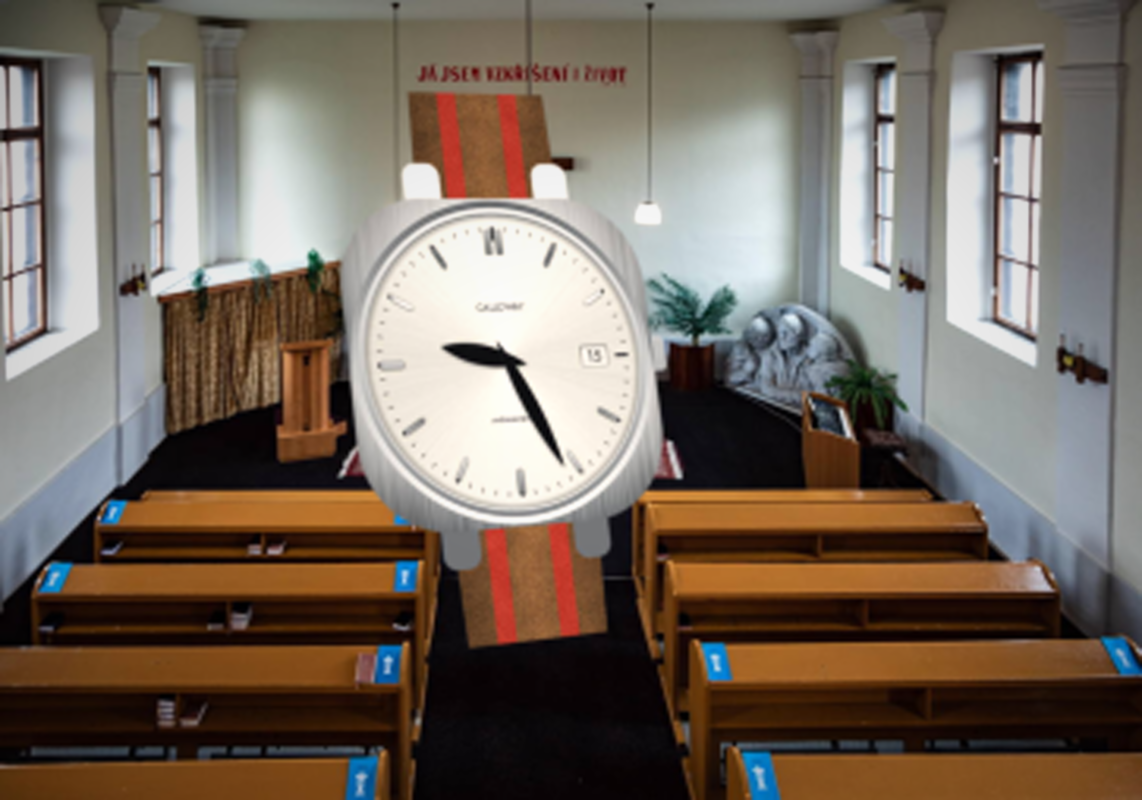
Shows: 9 h 26 min
